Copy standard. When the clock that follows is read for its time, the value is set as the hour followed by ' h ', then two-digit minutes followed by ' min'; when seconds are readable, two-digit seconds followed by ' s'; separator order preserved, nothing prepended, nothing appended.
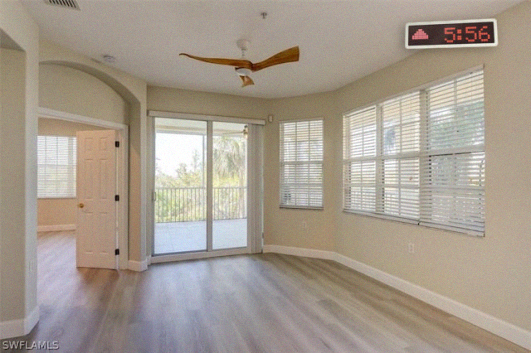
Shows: 5 h 56 min
